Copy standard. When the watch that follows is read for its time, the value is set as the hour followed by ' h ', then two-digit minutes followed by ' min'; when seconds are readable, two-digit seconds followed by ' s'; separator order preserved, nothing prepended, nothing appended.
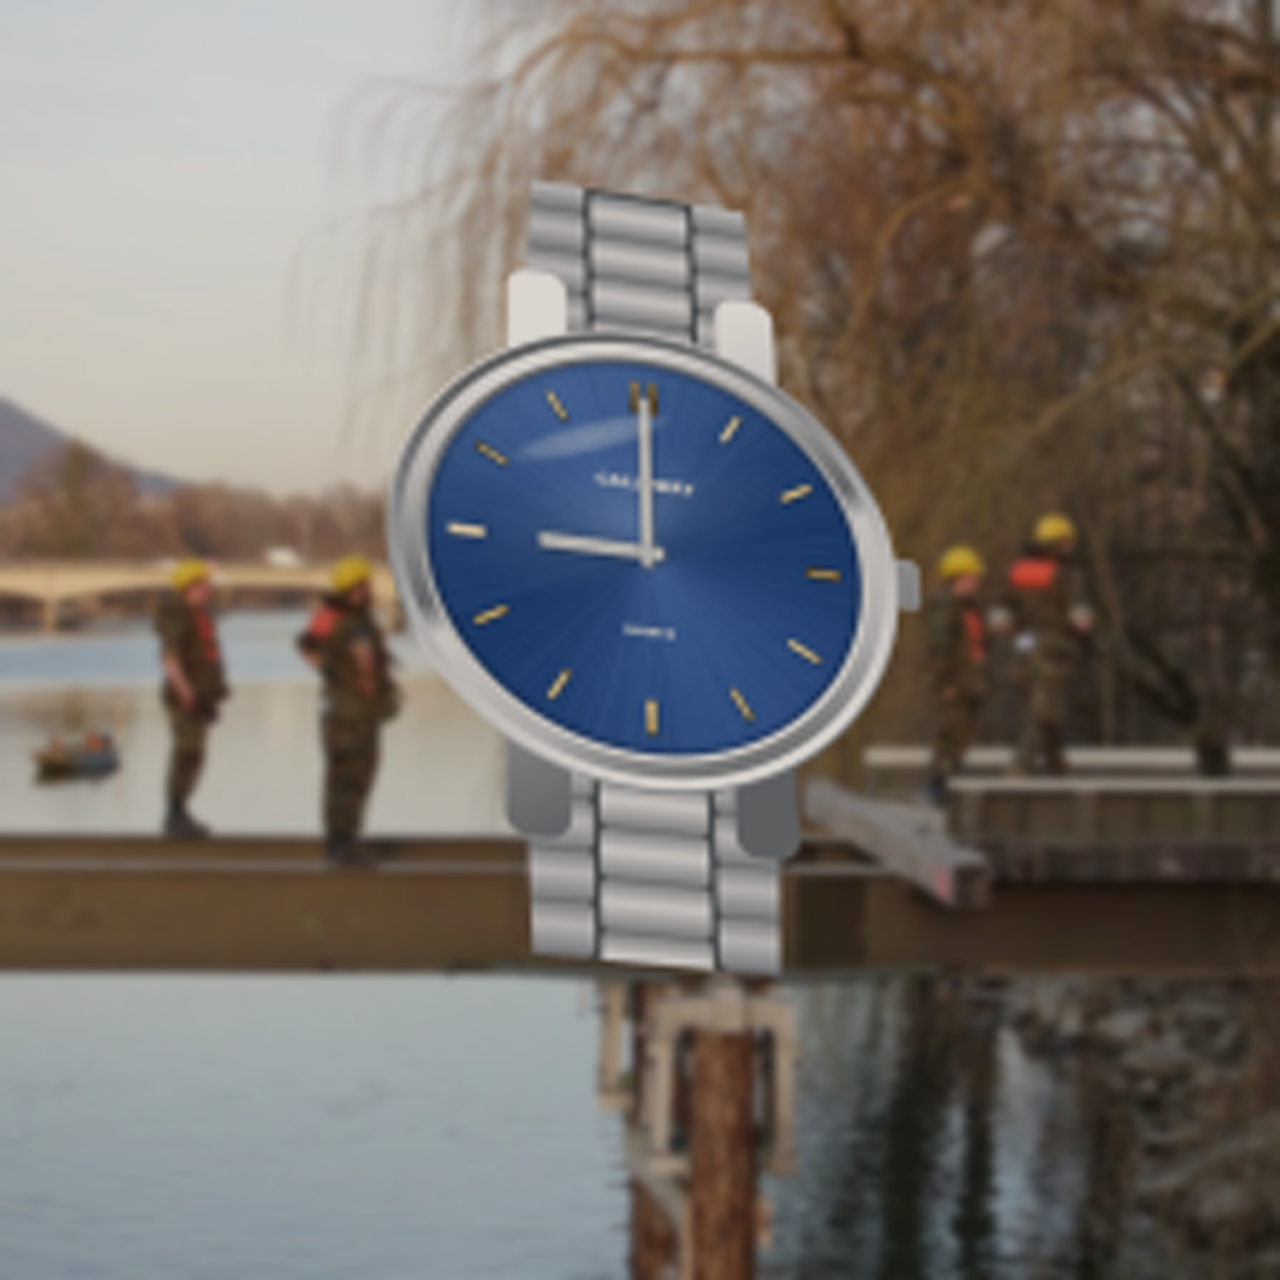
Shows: 9 h 00 min
